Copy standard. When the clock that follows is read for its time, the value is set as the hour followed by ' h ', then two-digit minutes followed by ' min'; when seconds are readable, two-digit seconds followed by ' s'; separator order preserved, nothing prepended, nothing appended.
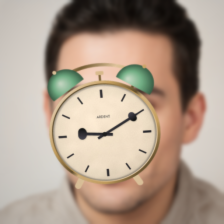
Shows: 9 h 10 min
